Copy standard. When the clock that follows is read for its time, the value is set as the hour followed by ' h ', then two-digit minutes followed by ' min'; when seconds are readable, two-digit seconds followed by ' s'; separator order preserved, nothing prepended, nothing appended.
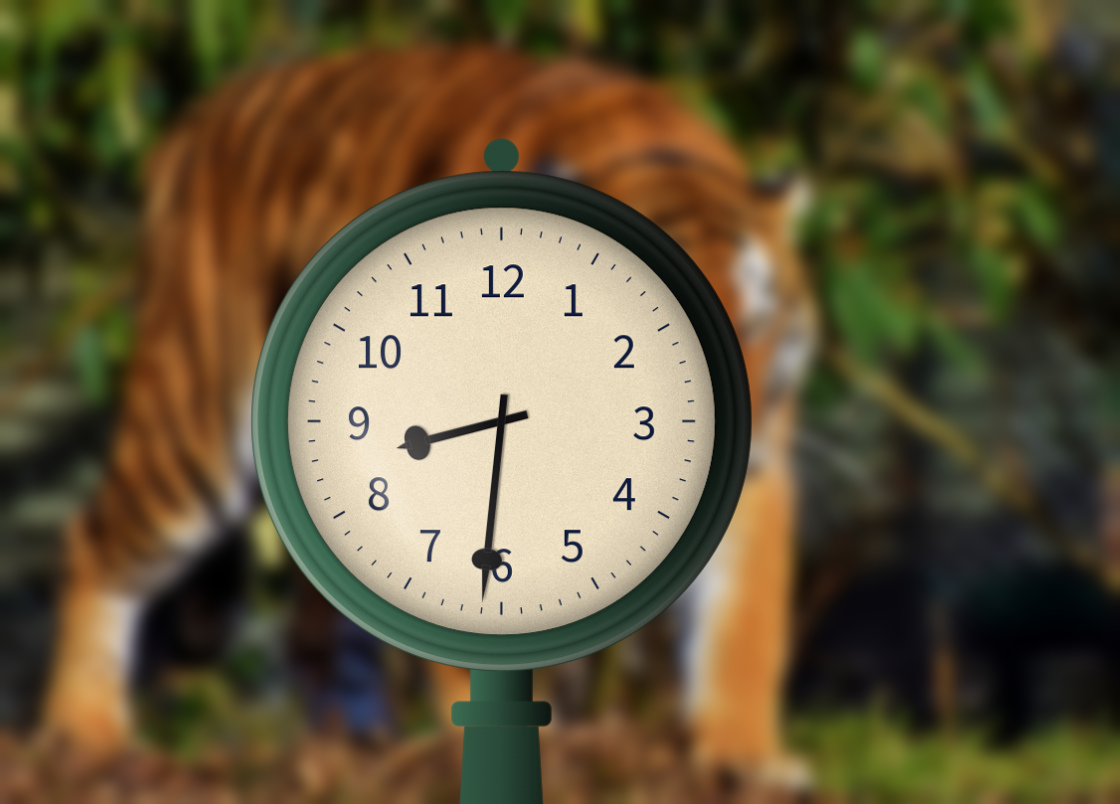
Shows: 8 h 31 min
